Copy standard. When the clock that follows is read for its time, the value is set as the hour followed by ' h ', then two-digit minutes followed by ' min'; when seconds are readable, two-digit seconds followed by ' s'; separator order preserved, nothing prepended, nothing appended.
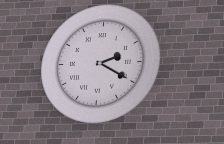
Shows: 2 h 20 min
